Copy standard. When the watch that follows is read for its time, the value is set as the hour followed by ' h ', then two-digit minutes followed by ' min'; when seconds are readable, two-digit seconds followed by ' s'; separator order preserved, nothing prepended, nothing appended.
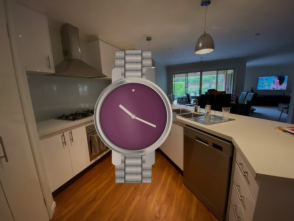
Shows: 10 h 19 min
